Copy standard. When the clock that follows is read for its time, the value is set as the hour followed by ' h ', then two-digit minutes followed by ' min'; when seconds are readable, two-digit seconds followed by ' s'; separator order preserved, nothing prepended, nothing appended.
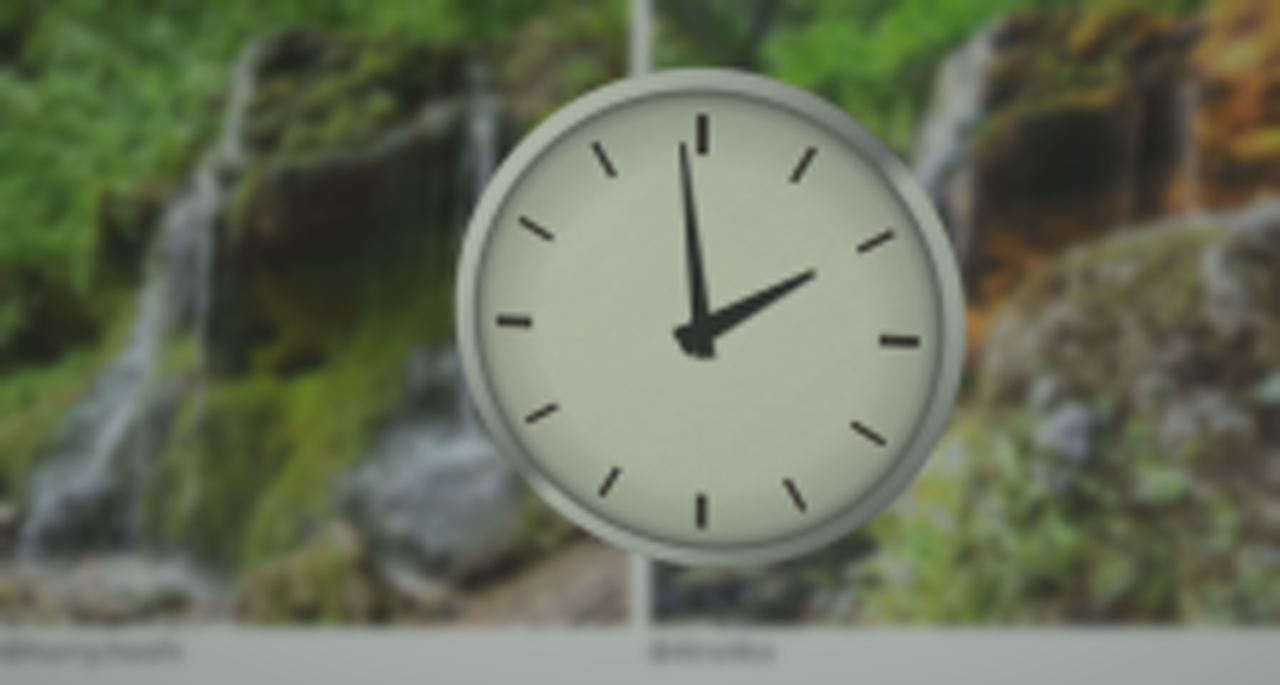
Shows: 1 h 59 min
